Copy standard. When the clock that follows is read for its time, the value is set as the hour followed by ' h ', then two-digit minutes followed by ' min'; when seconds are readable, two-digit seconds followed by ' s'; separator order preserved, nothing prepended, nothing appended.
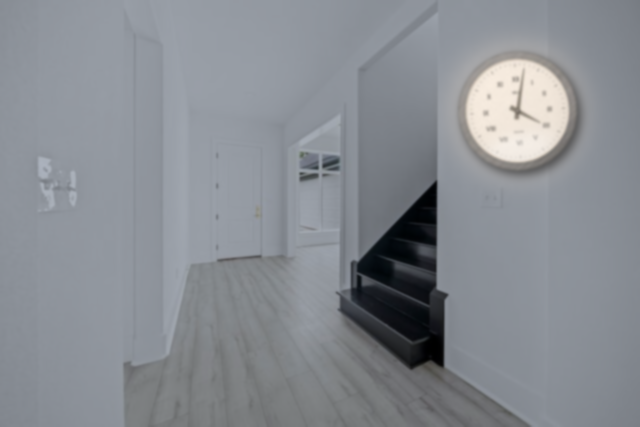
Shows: 4 h 02 min
